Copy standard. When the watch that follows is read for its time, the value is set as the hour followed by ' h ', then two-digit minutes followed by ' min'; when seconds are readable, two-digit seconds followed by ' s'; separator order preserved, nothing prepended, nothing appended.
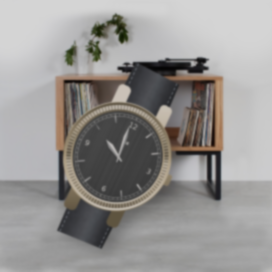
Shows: 9 h 59 min
